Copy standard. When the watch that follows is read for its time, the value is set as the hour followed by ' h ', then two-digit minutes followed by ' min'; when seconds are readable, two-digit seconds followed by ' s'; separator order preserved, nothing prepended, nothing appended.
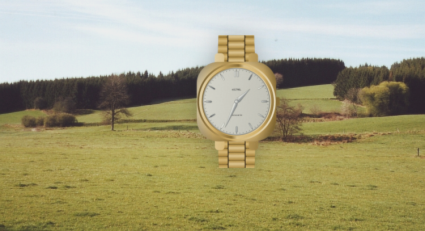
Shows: 1 h 34 min
